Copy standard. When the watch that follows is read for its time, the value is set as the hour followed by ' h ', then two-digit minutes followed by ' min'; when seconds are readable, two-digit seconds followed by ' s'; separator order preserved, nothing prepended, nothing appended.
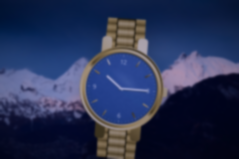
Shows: 10 h 15 min
